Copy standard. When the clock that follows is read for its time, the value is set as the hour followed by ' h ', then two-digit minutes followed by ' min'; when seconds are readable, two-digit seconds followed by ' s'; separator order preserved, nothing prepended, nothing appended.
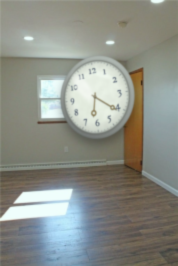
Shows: 6 h 21 min
